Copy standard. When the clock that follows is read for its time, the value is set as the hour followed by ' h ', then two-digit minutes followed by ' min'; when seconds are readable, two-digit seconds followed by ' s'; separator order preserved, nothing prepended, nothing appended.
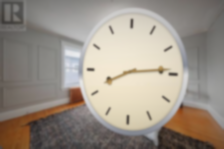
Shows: 8 h 14 min
